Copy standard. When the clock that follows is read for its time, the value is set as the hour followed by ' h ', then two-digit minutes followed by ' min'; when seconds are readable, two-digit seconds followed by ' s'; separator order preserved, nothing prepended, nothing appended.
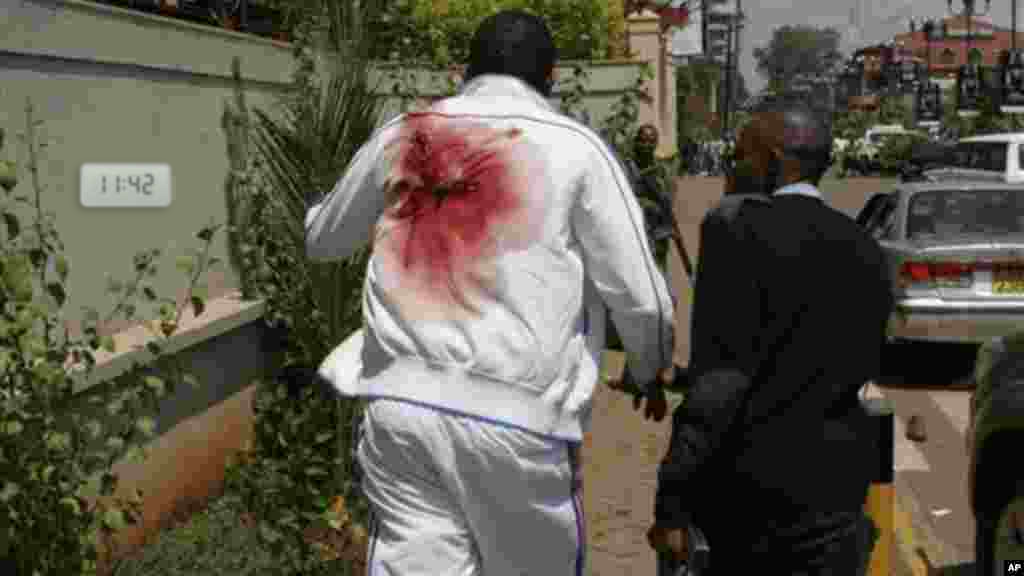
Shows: 11 h 42 min
